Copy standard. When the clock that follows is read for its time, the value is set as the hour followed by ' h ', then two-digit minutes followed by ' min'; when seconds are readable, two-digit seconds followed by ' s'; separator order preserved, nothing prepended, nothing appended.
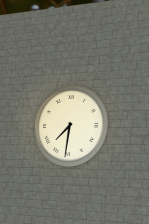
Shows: 7 h 31 min
